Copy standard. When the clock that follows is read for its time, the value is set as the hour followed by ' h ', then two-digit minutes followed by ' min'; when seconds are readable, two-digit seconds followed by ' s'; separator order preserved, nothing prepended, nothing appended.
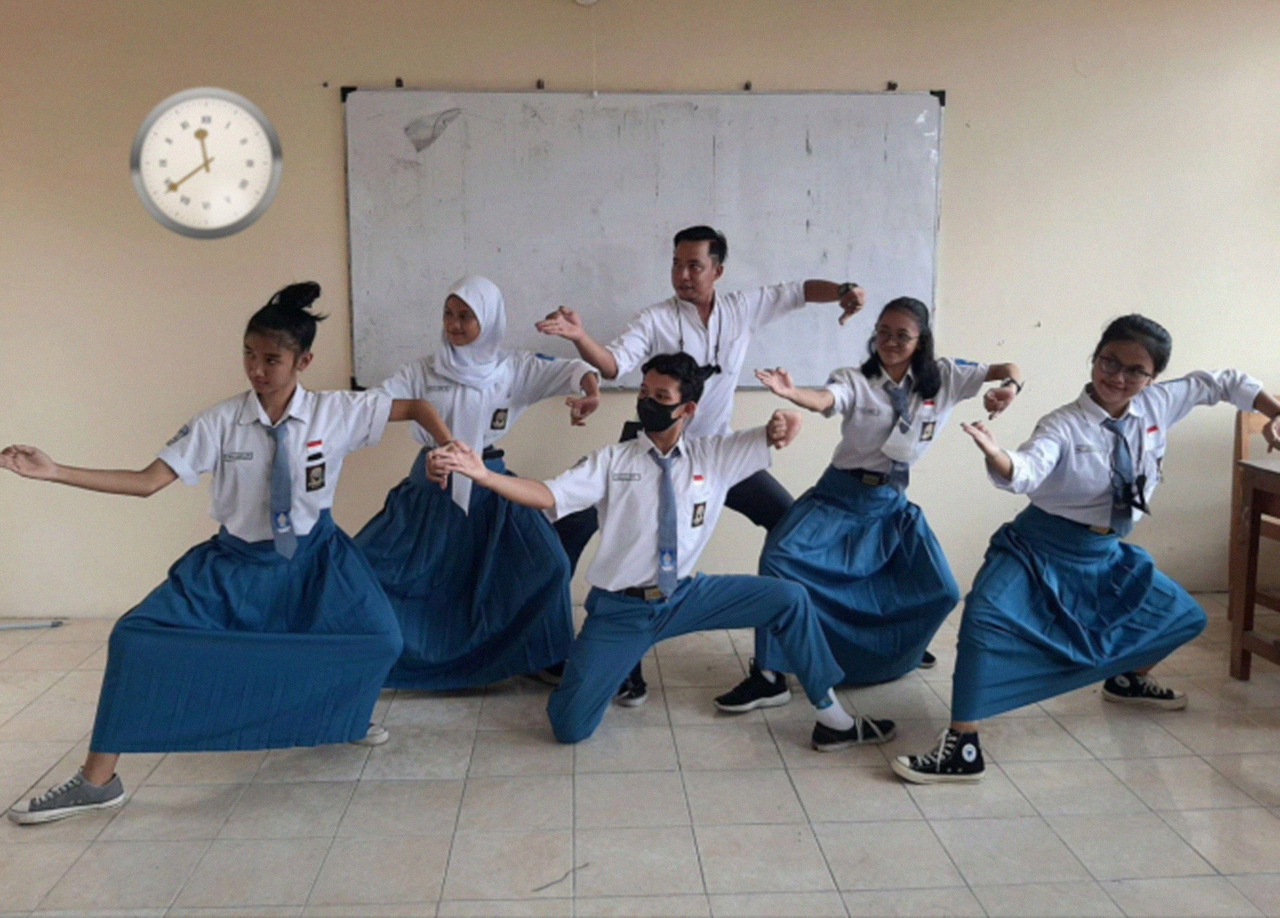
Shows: 11 h 39 min
